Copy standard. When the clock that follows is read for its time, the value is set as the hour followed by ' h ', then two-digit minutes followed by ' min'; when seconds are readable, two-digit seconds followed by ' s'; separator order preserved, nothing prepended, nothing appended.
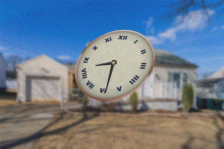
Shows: 8 h 29 min
